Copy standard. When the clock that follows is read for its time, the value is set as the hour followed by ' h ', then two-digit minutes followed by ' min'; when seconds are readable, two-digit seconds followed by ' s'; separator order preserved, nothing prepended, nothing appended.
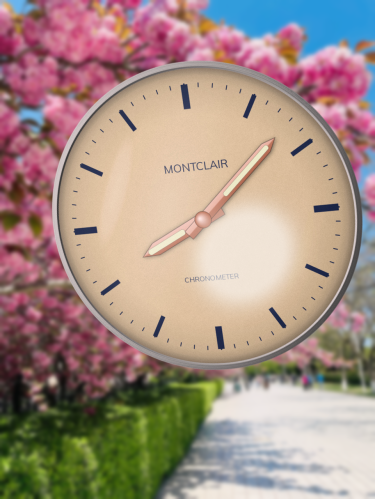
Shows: 8 h 08 min
